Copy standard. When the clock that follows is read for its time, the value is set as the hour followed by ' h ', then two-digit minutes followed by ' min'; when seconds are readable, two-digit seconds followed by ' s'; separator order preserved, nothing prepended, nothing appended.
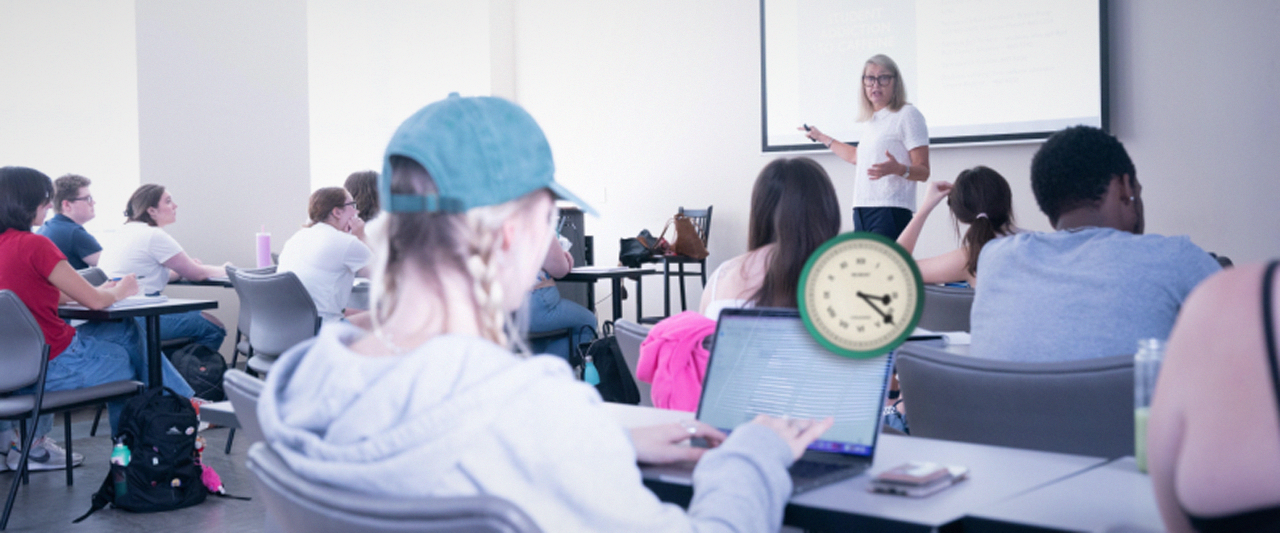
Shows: 3 h 22 min
